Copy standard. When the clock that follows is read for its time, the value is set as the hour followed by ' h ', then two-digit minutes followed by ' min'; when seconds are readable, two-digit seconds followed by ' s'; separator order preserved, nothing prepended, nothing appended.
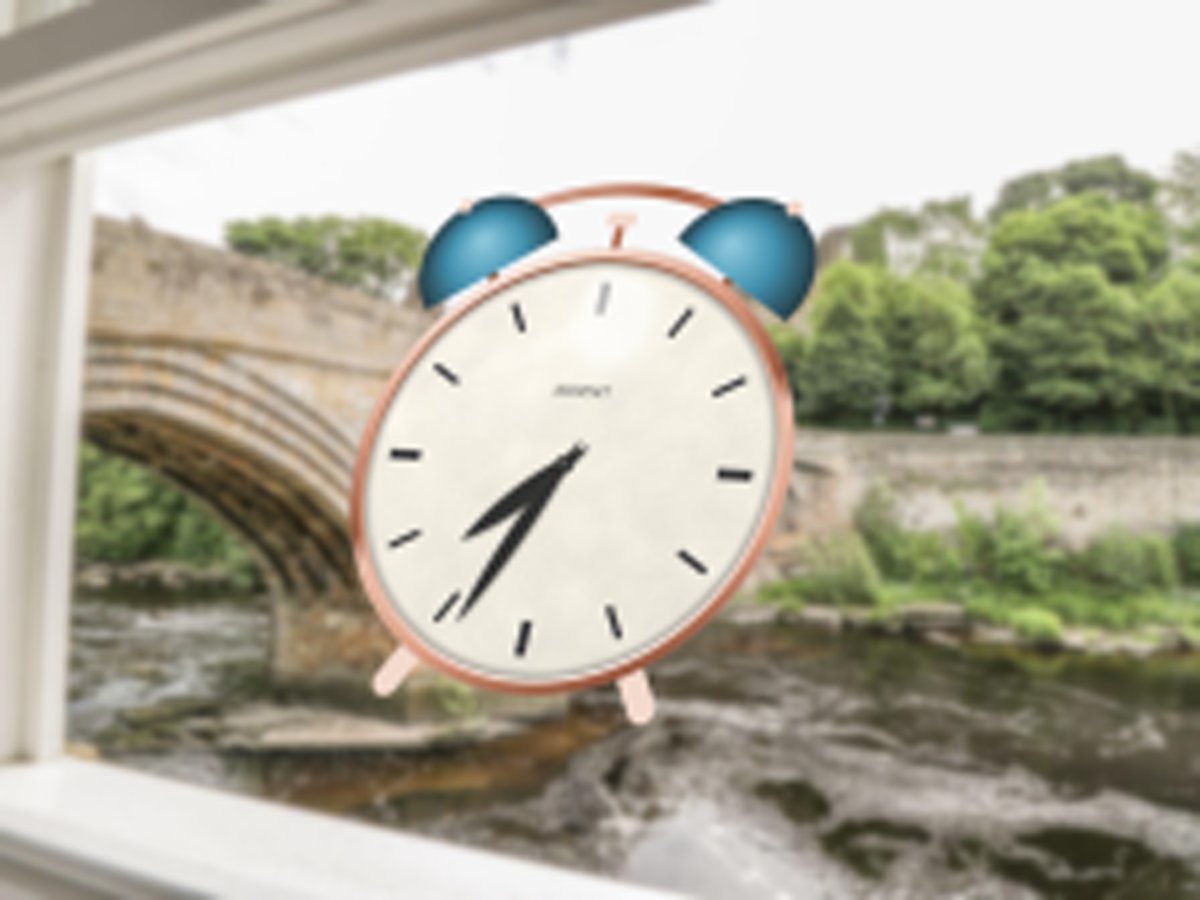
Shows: 7 h 34 min
